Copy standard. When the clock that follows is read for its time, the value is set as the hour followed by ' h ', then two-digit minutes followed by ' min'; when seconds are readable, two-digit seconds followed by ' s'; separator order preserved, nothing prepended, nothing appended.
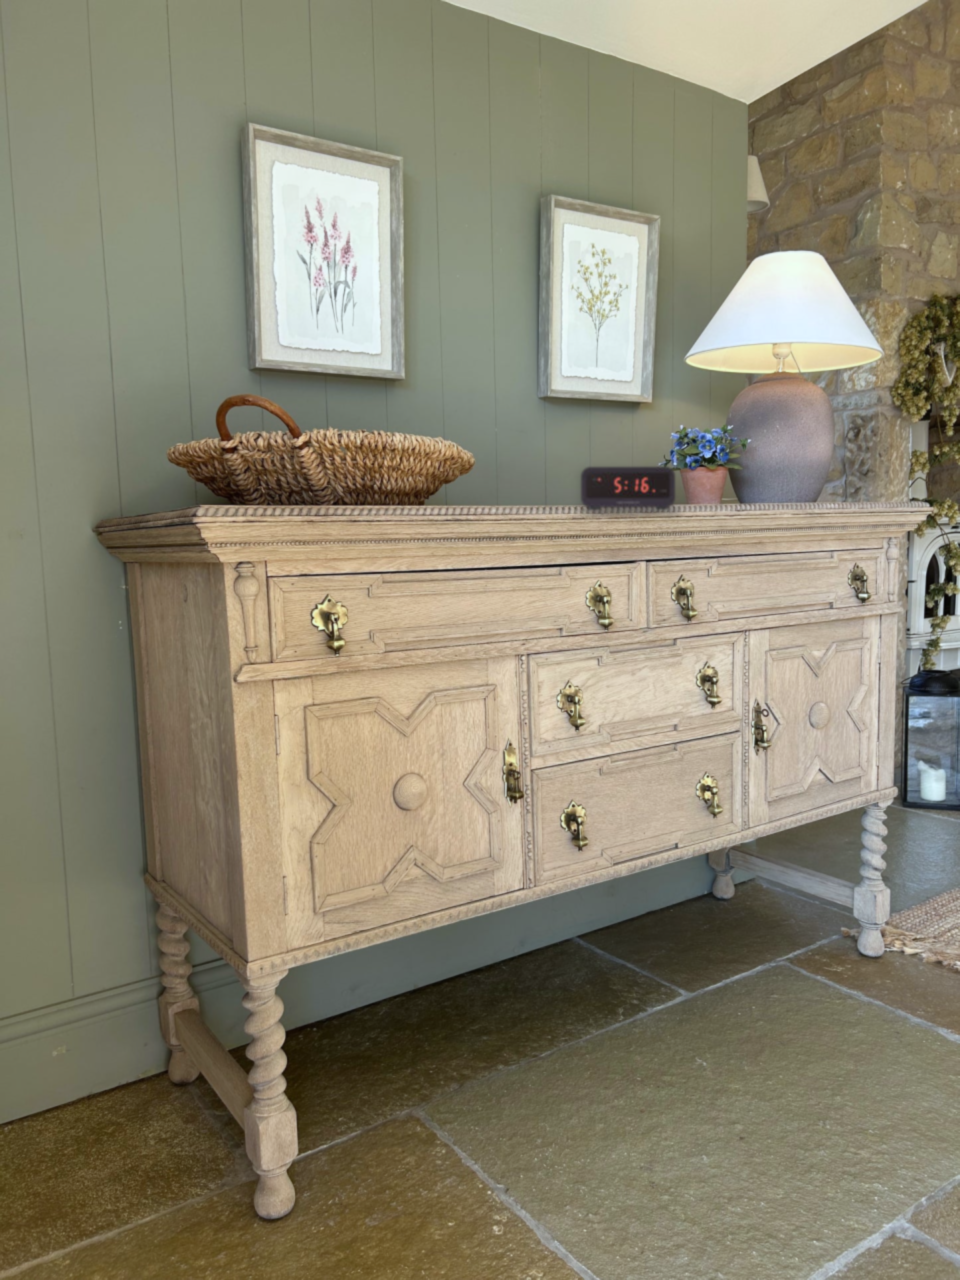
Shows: 5 h 16 min
